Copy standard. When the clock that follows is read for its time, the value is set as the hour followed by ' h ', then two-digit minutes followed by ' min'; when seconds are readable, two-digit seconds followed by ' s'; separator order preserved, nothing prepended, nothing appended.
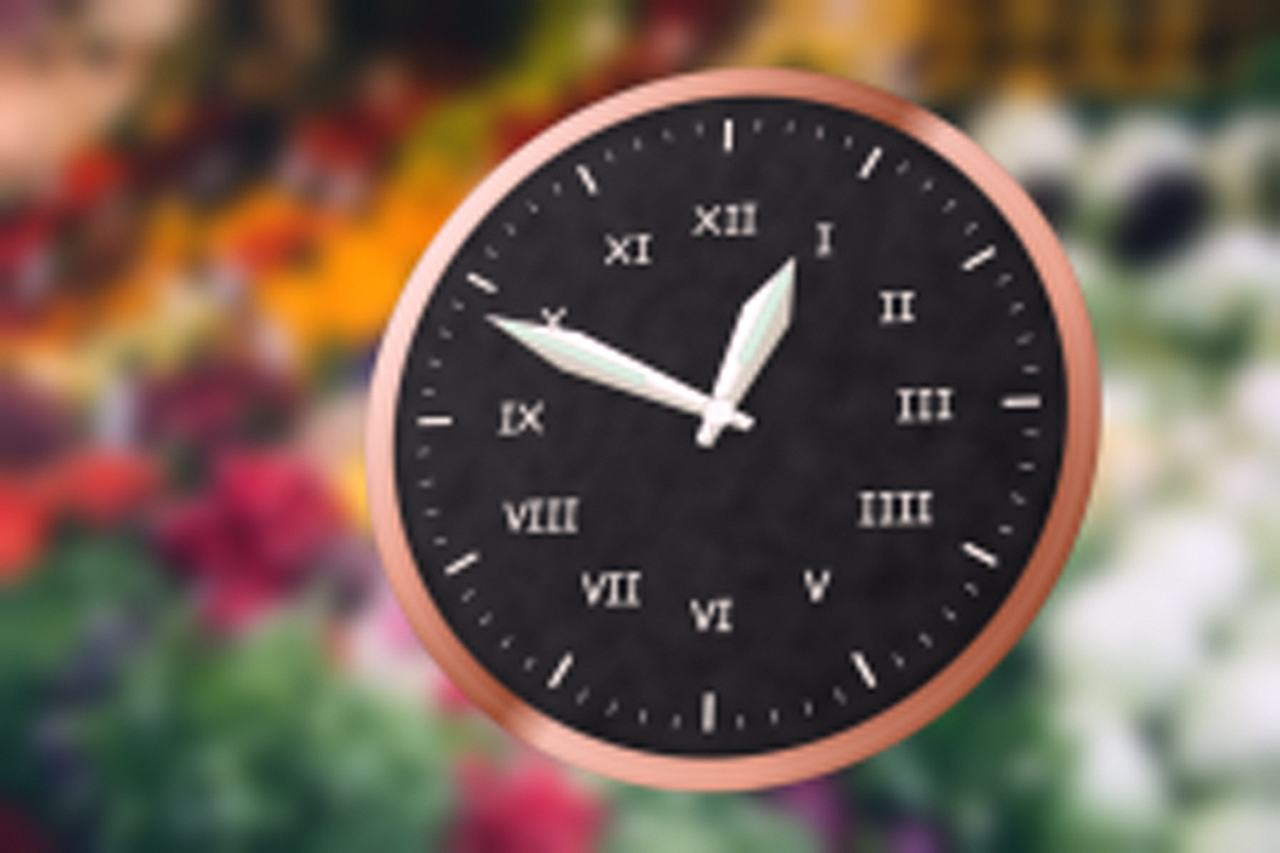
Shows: 12 h 49 min
